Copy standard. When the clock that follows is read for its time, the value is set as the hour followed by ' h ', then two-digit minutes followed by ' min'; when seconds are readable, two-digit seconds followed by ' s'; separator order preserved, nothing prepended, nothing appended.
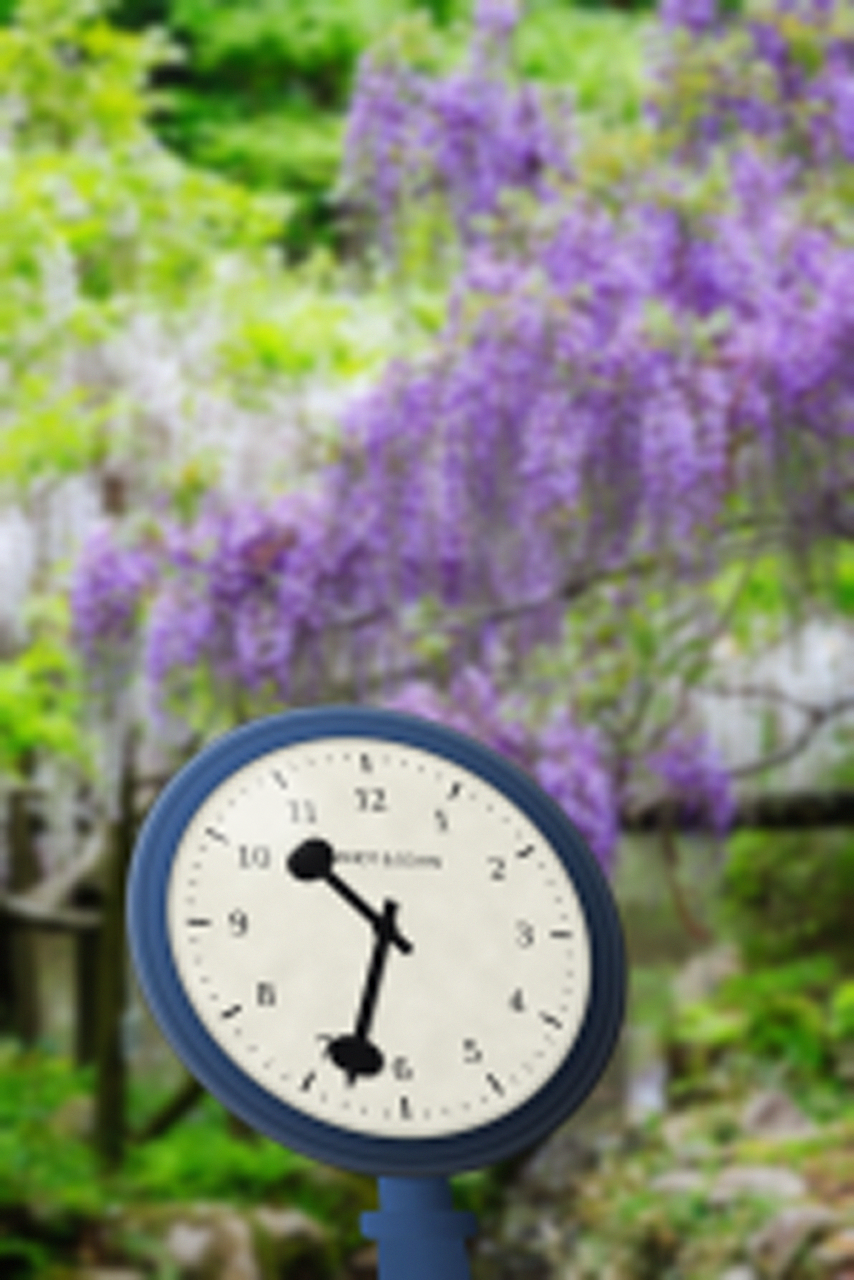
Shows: 10 h 33 min
